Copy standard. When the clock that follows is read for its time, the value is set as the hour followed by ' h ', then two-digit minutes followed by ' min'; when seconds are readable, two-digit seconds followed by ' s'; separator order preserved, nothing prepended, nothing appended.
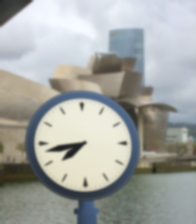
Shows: 7 h 43 min
